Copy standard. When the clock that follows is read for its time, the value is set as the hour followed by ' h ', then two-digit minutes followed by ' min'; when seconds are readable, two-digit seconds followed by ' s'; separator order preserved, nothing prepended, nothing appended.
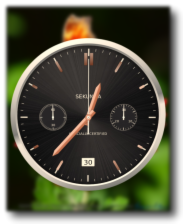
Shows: 12 h 37 min
